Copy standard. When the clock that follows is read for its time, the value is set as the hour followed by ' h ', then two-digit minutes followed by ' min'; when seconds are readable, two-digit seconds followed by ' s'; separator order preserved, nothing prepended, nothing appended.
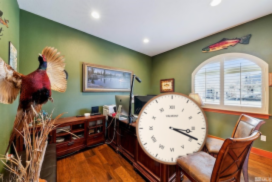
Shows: 3 h 19 min
